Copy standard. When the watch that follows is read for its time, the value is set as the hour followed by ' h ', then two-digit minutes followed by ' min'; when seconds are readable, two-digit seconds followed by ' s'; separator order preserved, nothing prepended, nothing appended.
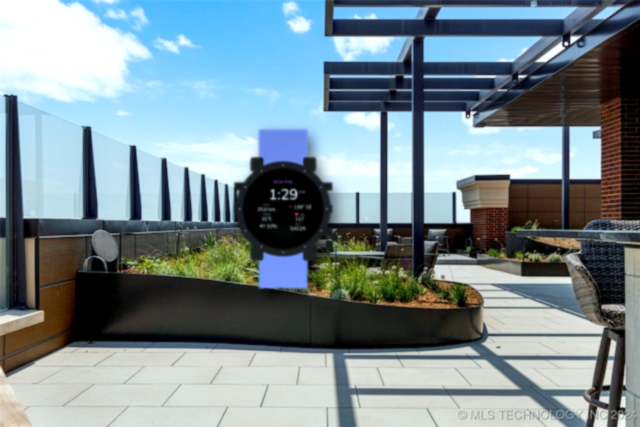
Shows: 1 h 29 min
